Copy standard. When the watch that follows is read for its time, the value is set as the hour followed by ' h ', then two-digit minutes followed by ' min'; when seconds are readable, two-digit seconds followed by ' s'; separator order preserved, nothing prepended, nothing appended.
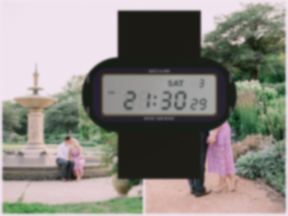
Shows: 21 h 30 min 29 s
